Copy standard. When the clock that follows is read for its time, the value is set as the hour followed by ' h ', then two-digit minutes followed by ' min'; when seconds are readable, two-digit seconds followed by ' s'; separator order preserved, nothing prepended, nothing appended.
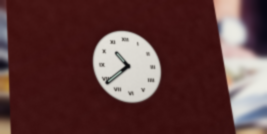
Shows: 10 h 39 min
